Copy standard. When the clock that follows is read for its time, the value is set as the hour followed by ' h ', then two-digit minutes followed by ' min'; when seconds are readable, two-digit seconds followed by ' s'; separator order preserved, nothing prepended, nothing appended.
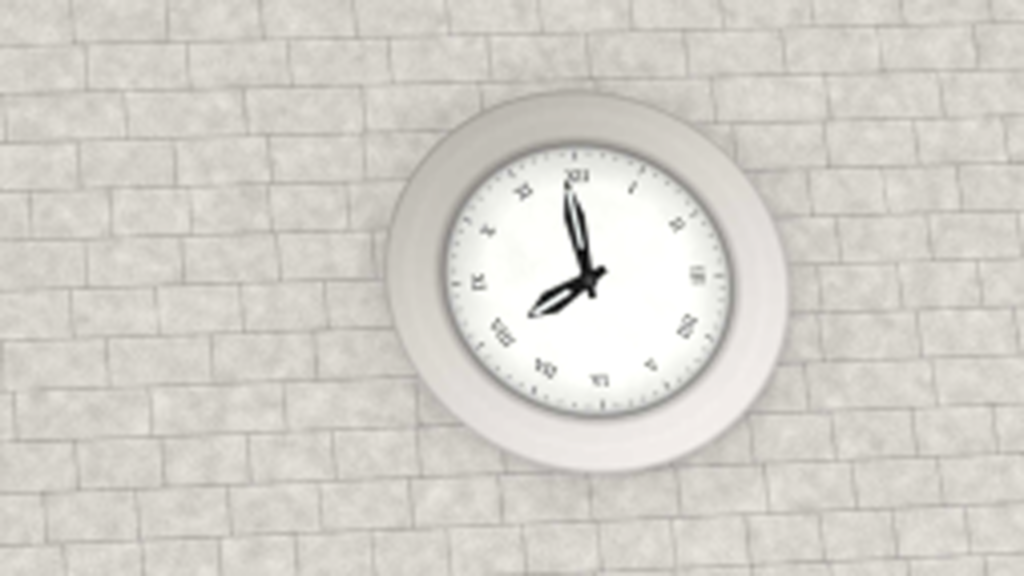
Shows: 7 h 59 min
